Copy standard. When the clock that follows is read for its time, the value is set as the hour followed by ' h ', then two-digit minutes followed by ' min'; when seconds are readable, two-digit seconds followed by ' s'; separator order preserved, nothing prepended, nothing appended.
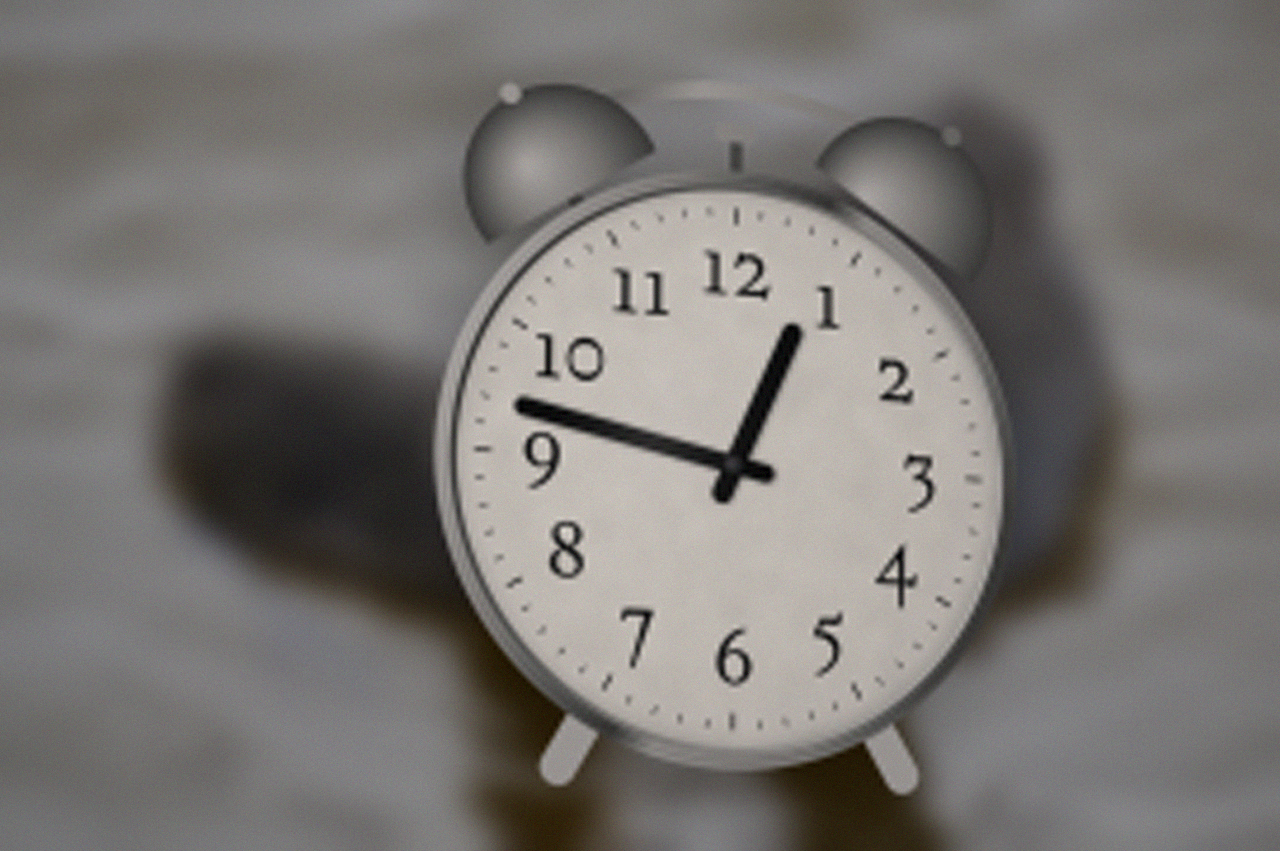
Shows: 12 h 47 min
